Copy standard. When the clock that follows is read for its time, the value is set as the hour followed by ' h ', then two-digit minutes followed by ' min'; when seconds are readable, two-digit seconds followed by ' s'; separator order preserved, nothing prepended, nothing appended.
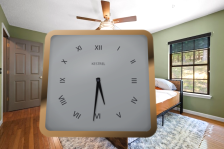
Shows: 5 h 31 min
